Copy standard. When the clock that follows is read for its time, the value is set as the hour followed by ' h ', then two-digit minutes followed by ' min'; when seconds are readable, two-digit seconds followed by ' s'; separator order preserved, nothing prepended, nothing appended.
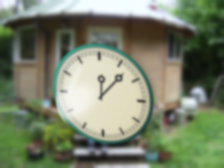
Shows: 12 h 07 min
